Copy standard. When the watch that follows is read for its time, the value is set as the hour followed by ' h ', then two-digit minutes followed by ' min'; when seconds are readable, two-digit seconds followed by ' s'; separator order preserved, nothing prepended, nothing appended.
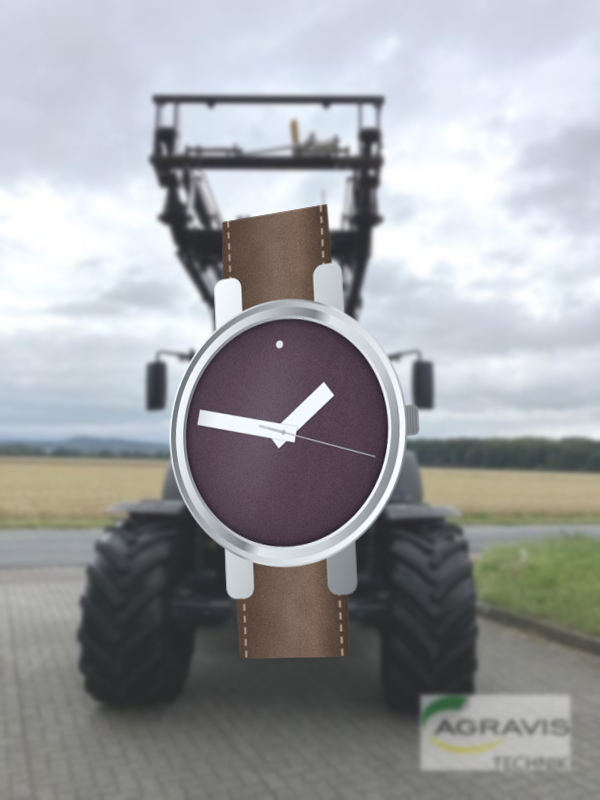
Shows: 1 h 47 min 18 s
